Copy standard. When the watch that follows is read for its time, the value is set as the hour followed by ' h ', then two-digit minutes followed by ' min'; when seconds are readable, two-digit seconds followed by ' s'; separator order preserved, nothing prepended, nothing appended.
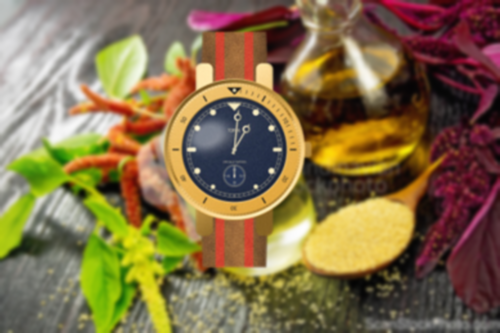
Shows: 1 h 01 min
